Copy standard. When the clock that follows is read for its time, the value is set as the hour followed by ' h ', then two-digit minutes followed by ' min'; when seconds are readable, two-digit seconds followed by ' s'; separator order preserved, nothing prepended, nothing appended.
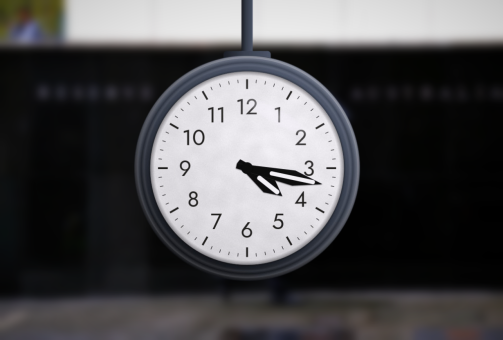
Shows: 4 h 17 min
